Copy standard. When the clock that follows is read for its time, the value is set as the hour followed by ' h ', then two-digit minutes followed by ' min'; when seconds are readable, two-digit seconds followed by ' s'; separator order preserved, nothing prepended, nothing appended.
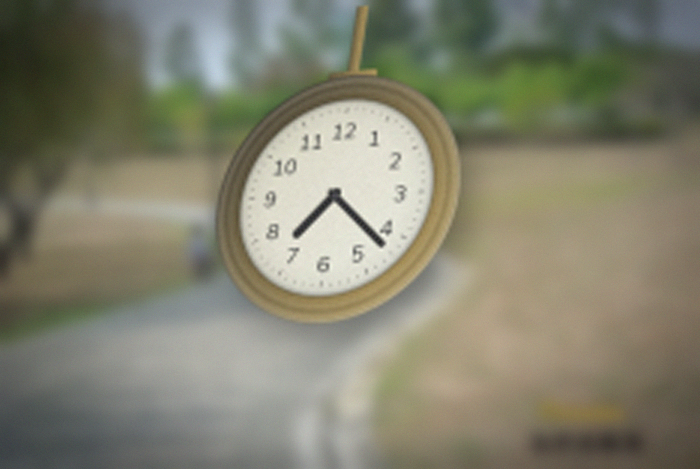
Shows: 7 h 22 min
